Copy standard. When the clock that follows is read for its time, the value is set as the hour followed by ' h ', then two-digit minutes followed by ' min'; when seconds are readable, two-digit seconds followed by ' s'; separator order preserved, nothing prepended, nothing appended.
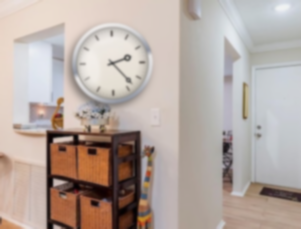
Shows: 2 h 23 min
